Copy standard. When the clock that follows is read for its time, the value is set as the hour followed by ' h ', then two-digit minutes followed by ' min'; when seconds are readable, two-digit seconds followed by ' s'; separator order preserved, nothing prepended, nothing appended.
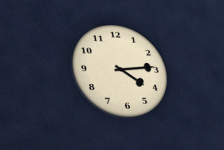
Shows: 4 h 14 min
